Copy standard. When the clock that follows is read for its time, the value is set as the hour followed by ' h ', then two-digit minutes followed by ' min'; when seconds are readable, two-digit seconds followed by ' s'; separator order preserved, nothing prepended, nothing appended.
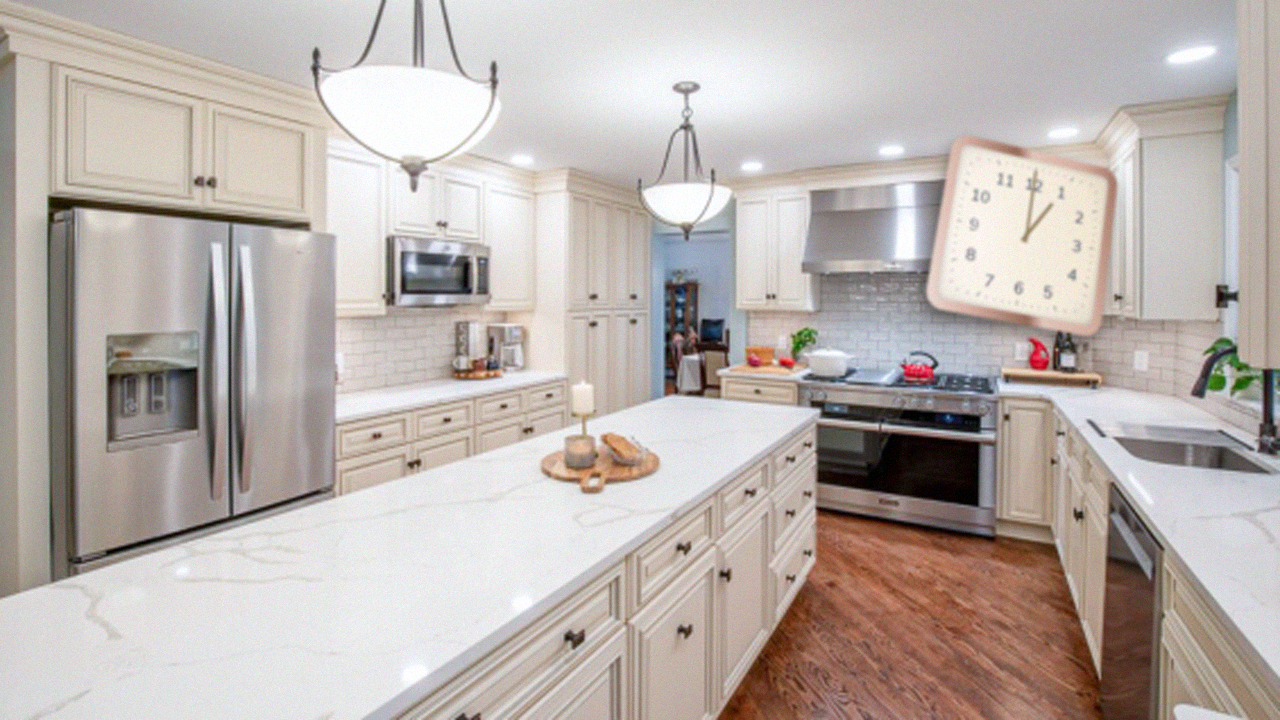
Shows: 1 h 00 min
